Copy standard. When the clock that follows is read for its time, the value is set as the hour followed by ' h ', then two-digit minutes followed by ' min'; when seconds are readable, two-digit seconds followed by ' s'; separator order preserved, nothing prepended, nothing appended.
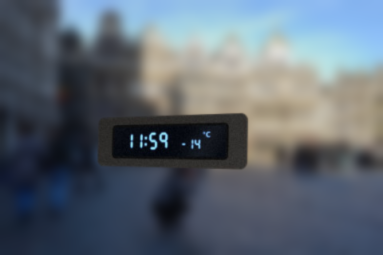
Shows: 11 h 59 min
